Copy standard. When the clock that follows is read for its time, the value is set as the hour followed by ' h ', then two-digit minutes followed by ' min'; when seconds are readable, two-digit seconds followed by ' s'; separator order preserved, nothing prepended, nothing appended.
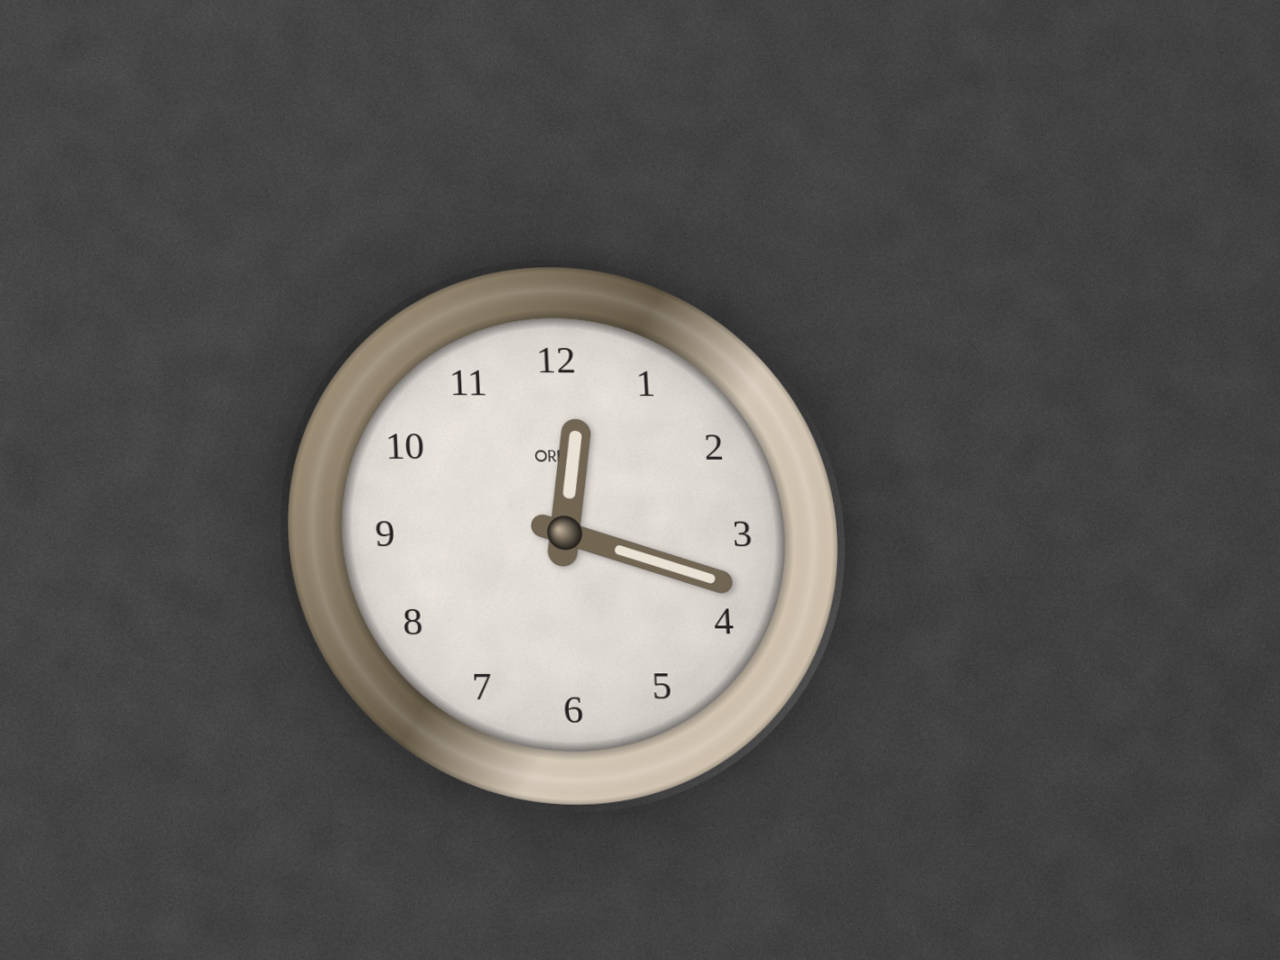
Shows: 12 h 18 min
